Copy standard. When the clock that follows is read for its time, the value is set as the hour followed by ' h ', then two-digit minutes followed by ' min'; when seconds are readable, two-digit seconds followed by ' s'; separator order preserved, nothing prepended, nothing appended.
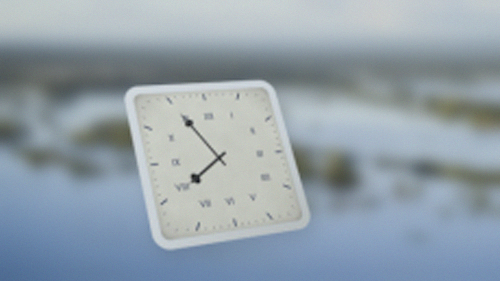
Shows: 7 h 55 min
